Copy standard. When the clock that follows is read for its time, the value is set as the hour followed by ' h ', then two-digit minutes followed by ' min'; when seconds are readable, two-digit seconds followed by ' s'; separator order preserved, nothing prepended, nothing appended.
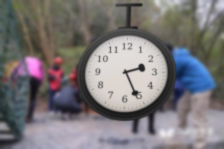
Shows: 2 h 26 min
